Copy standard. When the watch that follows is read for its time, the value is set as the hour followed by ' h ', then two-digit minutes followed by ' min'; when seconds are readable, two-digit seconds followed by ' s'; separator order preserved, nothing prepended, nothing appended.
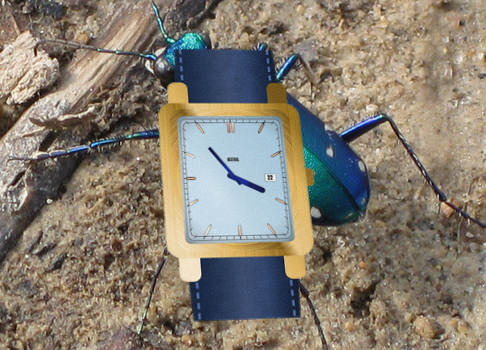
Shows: 3 h 54 min
